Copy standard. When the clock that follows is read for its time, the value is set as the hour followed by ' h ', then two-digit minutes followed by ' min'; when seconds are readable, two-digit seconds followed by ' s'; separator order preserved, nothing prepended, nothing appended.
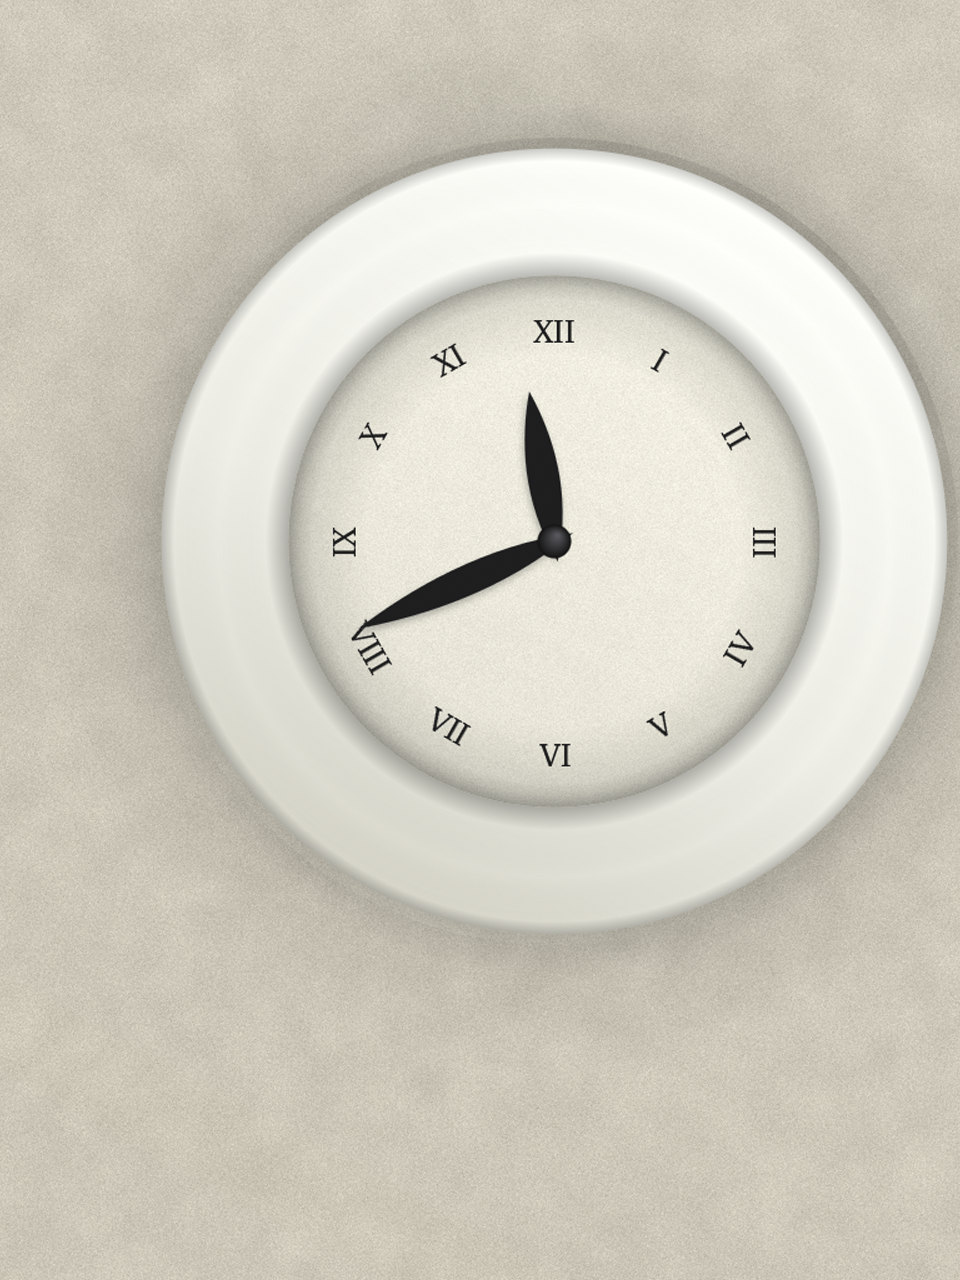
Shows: 11 h 41 min
